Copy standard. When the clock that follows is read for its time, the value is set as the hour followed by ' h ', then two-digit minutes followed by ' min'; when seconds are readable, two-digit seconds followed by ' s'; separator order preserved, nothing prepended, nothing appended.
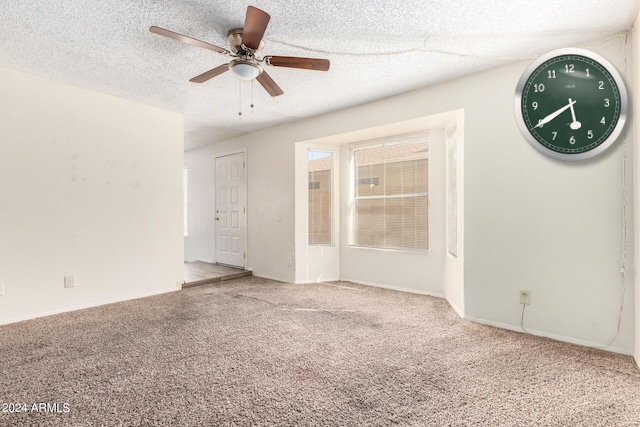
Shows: 5 h 40 min
